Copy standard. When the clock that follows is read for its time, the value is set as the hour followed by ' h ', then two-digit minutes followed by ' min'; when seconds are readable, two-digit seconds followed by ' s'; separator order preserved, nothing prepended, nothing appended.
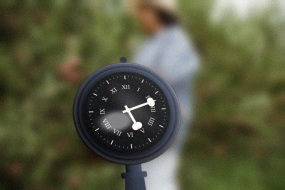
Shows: 5 h 12 min
